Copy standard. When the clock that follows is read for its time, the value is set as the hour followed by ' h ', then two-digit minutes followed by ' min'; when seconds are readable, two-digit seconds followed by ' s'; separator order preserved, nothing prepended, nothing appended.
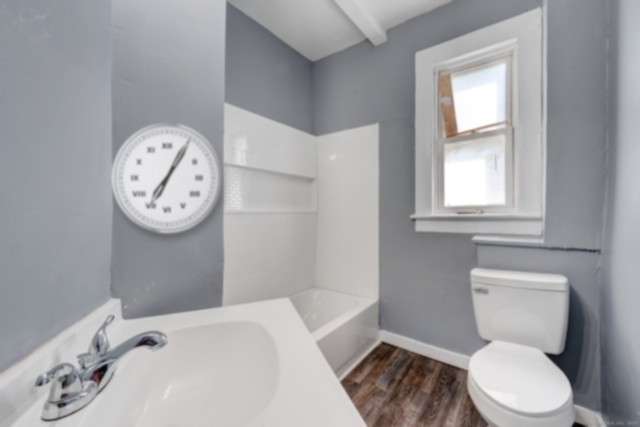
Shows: 7 h 05 min
